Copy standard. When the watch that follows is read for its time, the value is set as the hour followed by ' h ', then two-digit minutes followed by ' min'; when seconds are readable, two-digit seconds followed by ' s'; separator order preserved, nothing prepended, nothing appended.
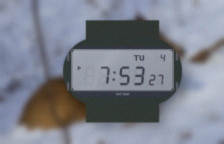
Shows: 7 h 53 min 27 s
